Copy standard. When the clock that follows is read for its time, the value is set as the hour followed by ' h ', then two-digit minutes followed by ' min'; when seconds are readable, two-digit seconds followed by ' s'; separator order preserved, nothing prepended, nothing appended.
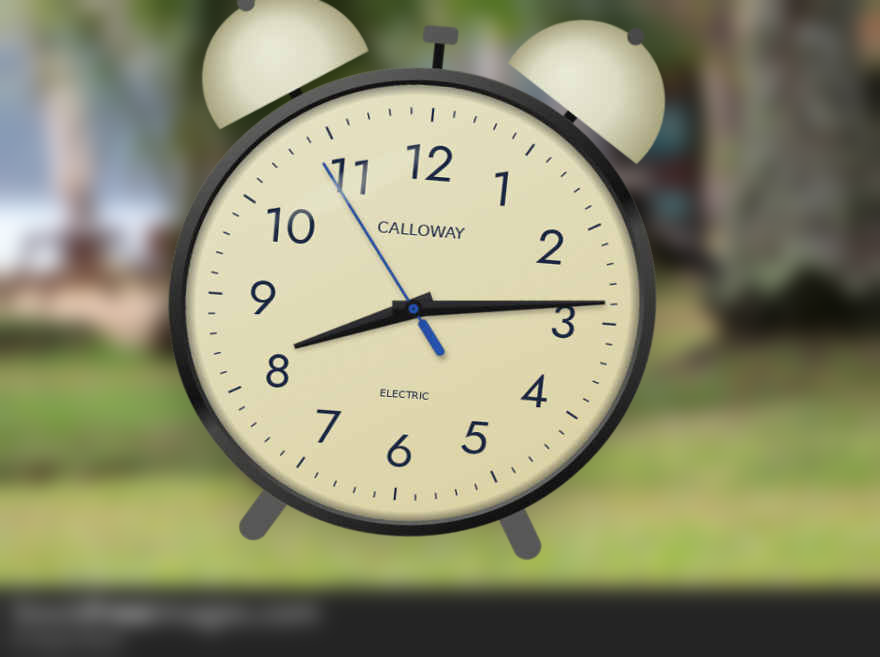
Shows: 8 h 13 min 54 s
